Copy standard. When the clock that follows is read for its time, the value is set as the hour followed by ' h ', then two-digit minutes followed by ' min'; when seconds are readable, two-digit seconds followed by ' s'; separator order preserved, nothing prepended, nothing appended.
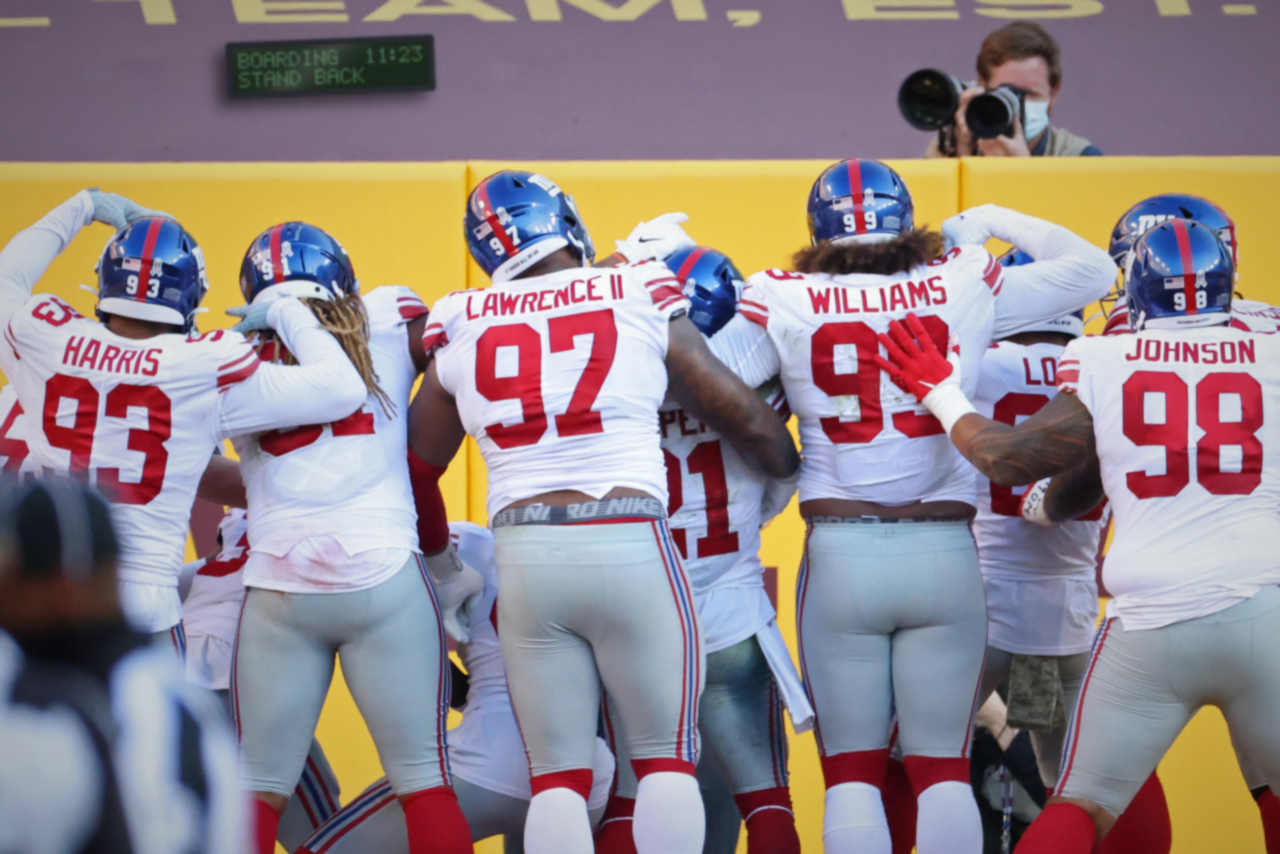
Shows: 11 h 23 min
